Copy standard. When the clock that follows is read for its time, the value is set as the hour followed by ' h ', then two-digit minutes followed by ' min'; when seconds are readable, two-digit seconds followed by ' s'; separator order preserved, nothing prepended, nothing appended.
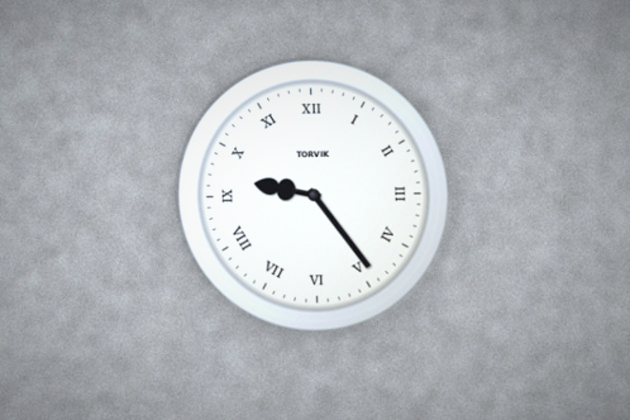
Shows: 9 h 24 min
